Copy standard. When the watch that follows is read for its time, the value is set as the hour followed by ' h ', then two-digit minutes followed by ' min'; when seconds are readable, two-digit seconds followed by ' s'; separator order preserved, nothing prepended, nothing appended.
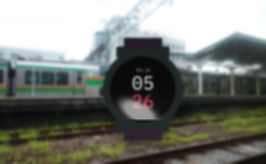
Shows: 5 h 26 min
